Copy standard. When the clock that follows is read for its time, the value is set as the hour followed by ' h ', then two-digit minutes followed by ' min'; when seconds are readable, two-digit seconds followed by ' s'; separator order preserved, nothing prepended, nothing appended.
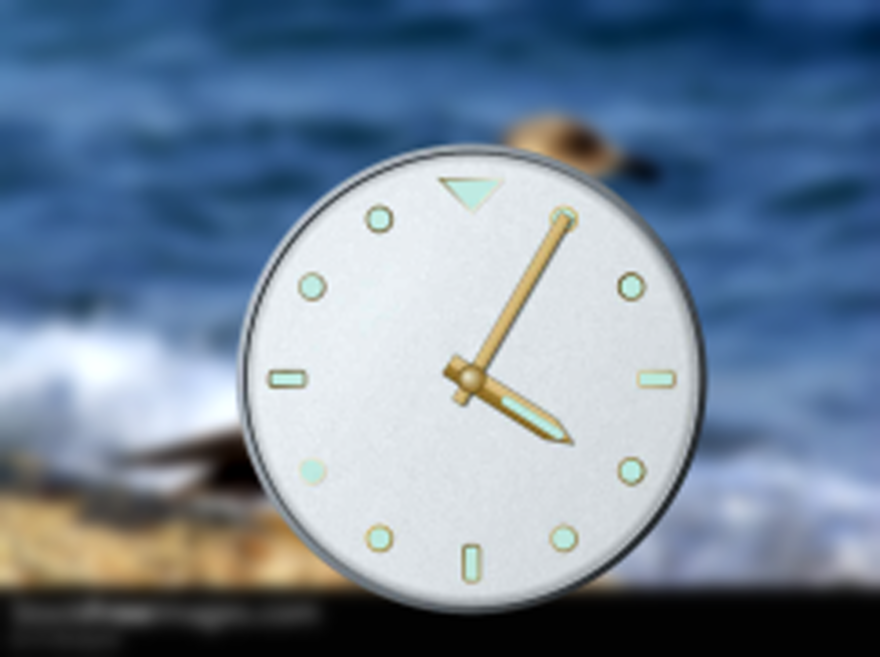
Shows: 4 h 05 min
